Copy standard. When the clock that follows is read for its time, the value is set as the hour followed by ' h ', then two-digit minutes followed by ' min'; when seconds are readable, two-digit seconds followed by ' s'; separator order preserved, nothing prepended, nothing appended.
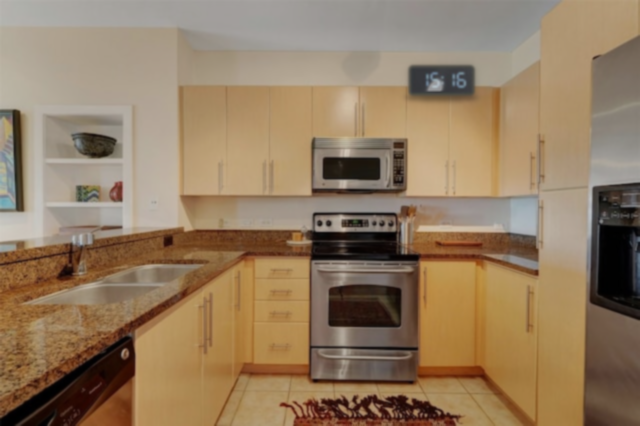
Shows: 15 h 16 min
